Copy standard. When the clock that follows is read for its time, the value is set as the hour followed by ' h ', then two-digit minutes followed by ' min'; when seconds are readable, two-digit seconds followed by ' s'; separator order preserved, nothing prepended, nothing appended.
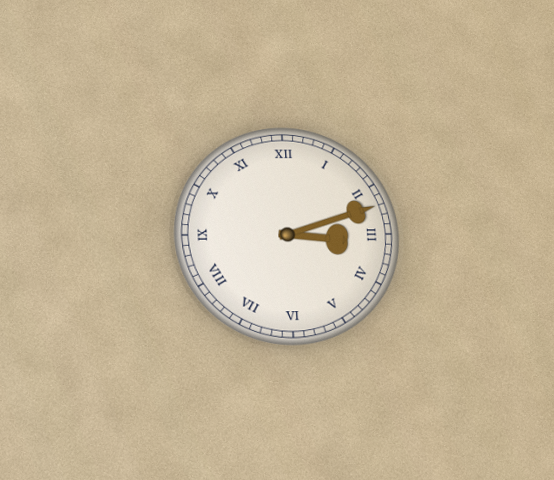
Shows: 3 h 12 min
